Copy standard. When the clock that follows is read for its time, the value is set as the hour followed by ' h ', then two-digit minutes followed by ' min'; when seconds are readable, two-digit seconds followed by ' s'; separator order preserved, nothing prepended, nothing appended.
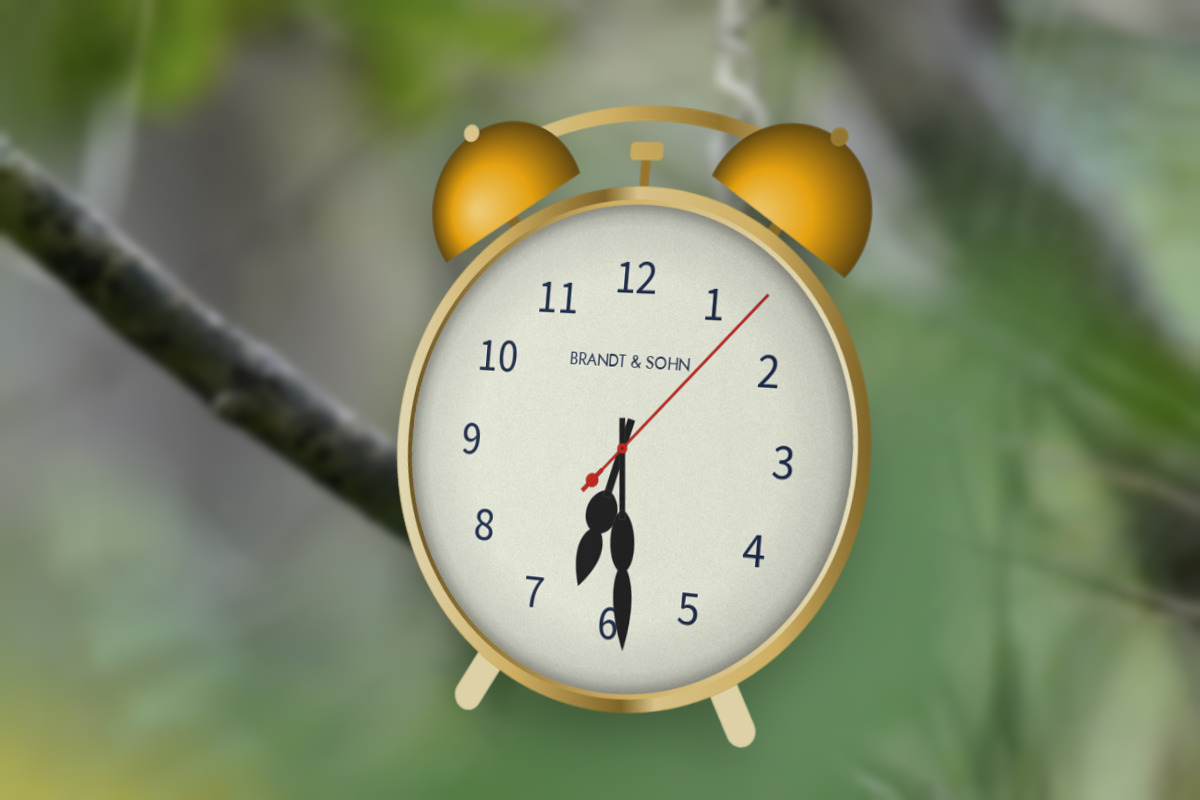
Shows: 6 h 29 min 07 s
